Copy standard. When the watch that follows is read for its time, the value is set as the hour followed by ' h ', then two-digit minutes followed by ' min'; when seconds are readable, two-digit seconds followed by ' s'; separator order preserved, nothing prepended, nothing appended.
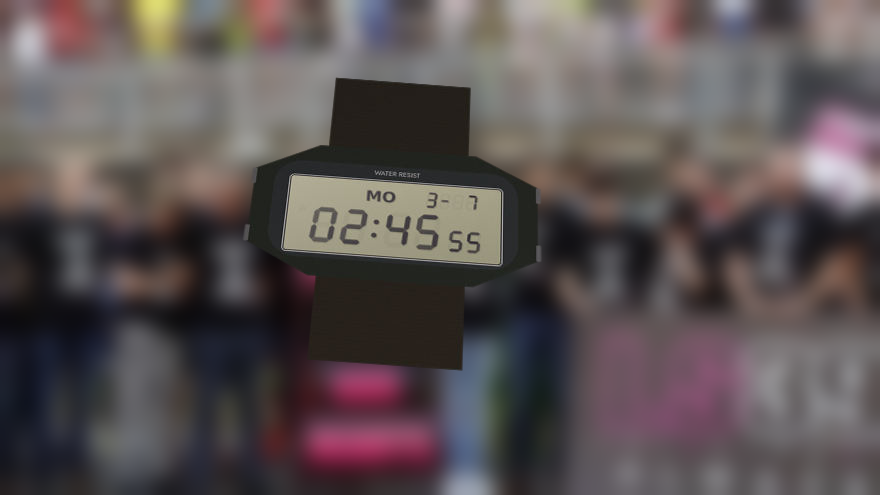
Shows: 2 h 45 min 55 s
